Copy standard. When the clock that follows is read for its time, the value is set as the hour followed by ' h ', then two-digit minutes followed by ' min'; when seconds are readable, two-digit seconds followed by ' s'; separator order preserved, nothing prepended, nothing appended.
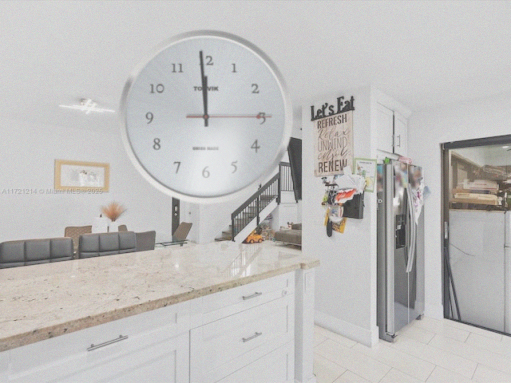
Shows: 11 h 59 min 15 s
